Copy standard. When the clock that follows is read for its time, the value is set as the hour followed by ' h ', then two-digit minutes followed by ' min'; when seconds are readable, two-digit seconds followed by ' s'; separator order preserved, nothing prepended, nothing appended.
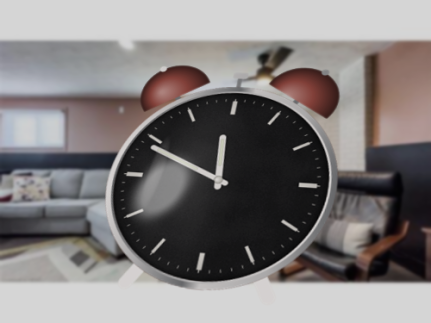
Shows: 11 h 49 min
